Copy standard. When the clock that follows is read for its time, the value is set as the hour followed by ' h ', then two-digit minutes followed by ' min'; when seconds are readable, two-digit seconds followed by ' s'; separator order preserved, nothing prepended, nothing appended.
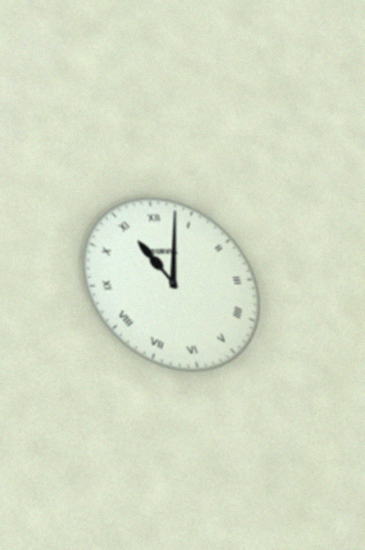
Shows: 11 h 03 min
